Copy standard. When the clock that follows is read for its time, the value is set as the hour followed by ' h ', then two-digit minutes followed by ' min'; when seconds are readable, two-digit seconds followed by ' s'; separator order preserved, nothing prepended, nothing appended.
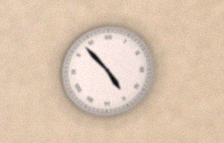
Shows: 4 h 53 min
